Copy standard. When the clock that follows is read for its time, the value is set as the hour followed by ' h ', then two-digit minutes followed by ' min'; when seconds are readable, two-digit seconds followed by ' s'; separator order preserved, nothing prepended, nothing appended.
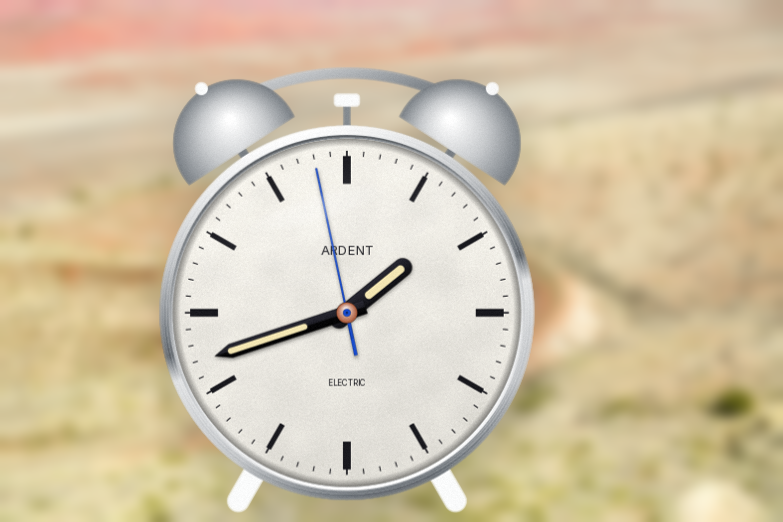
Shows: 1 h 41 min 58 s
